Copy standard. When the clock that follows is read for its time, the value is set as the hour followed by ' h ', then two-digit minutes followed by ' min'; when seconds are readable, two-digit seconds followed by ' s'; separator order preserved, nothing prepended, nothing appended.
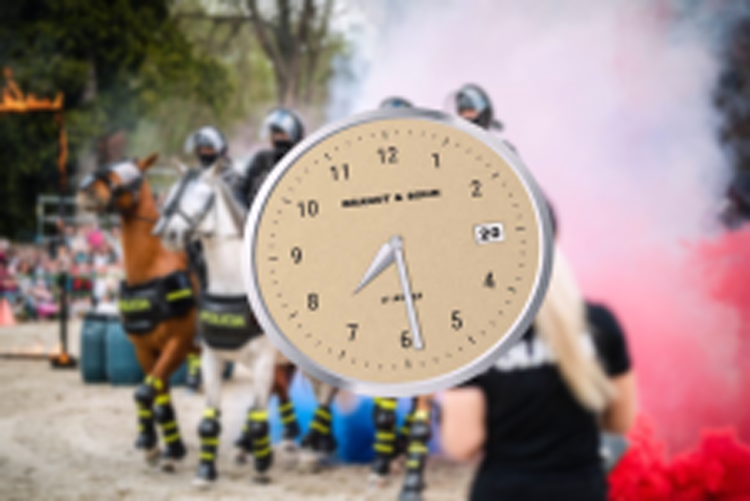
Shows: 7 h 29 min
